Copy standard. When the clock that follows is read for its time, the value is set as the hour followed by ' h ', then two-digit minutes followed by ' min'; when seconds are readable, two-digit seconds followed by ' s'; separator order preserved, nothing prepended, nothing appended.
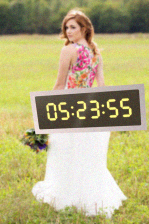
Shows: 5 h 23 min 55 s
